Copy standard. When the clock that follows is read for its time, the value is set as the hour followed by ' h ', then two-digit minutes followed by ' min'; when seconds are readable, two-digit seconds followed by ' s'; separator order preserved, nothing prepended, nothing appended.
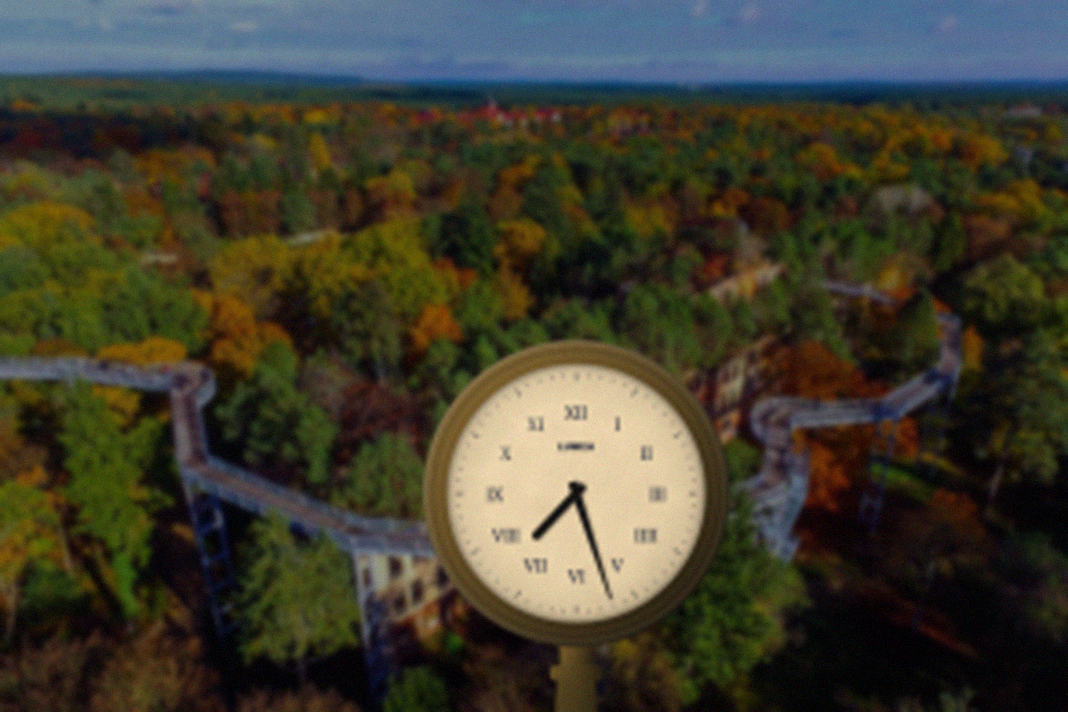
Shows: 7 h 27 min
